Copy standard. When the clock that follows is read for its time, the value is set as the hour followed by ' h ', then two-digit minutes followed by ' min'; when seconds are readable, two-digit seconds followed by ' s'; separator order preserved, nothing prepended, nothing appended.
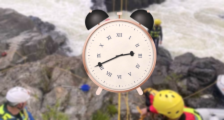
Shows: 2 h 41 min
